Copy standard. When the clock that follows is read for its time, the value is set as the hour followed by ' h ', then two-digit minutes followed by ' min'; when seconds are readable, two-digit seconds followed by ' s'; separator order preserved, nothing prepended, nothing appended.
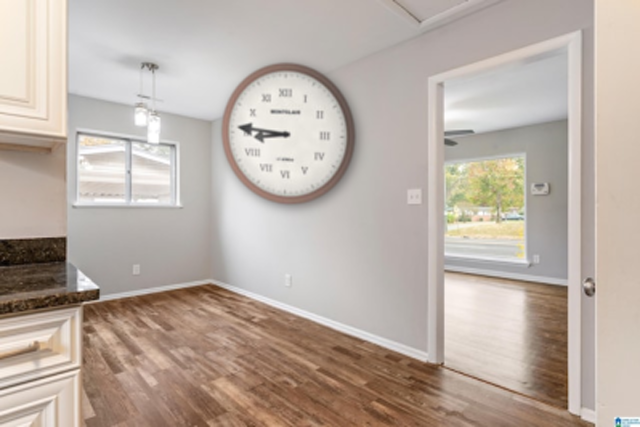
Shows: 8 h 46 min
